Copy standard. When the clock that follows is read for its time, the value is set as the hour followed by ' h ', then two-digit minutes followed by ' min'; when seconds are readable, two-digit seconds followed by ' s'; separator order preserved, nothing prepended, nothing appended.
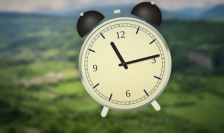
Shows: 11 h 14 min
